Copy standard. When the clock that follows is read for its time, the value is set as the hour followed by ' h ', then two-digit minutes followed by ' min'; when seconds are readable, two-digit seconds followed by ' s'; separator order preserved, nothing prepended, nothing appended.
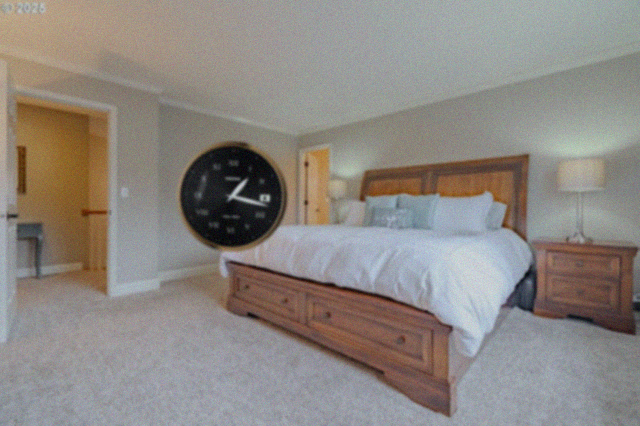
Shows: 1 h 17 min
